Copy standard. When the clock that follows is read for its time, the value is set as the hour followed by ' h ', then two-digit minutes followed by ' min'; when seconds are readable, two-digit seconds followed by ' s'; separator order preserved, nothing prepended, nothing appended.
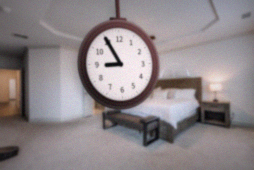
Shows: 8 h 55 min
